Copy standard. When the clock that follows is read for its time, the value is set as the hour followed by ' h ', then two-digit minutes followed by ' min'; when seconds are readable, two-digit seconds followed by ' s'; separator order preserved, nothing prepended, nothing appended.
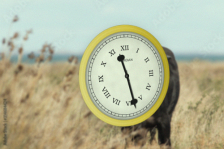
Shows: 11 h 28 min
